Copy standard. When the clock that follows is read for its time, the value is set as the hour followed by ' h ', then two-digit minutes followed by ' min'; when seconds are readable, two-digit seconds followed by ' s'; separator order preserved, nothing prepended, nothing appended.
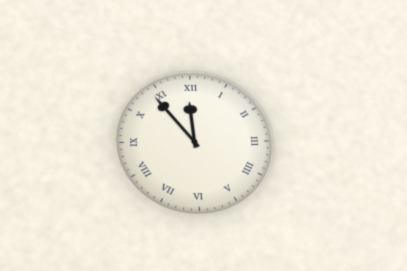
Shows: 11 h 54 min
